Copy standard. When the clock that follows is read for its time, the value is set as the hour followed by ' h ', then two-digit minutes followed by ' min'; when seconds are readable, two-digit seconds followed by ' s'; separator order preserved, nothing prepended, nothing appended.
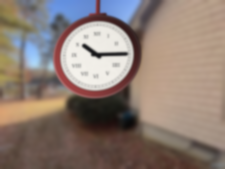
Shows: 10 h 15 min
